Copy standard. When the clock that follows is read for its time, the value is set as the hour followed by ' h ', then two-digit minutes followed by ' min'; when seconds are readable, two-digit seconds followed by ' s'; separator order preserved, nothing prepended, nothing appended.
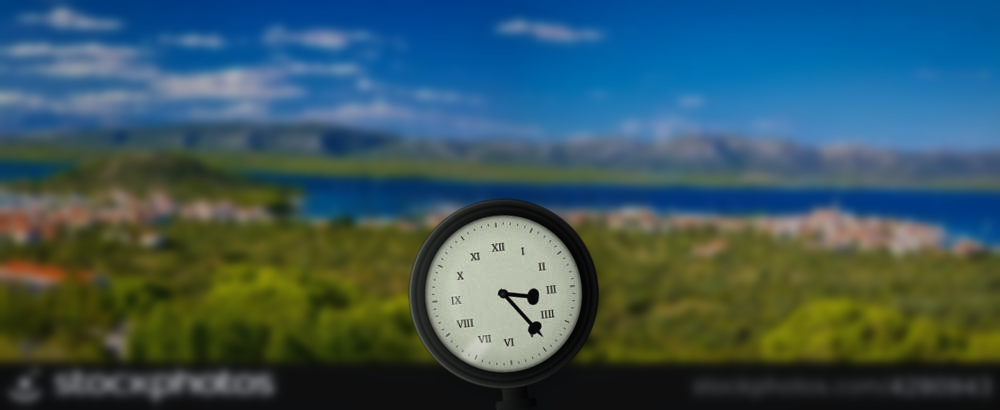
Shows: 3 h 24 min
